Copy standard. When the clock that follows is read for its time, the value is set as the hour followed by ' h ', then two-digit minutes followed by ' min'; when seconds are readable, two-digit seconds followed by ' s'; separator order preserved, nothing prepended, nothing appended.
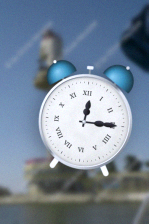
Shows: 12 h 15 min
